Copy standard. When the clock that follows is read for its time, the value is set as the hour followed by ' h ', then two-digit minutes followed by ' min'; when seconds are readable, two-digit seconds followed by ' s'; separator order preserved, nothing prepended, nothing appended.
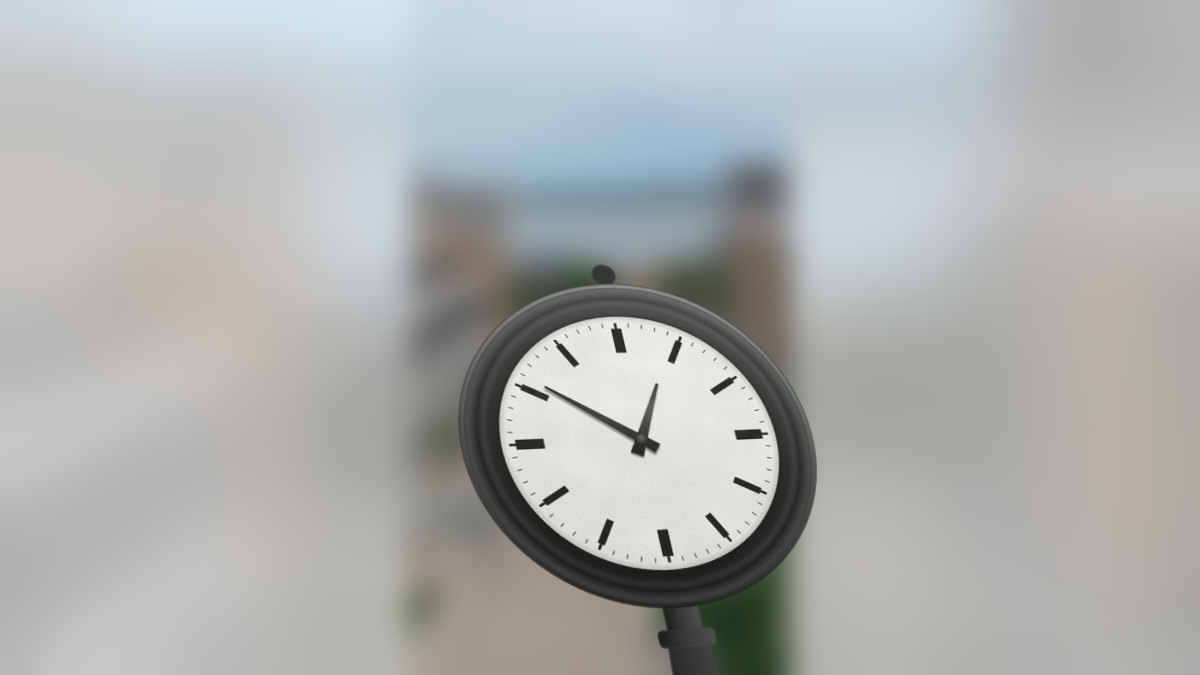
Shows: 12 h 51 min
